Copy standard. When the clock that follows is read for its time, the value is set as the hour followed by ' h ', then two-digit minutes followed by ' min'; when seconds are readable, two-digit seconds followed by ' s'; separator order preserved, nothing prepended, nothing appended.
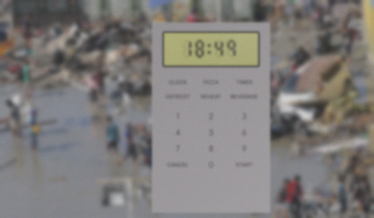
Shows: 18 h 49 min
